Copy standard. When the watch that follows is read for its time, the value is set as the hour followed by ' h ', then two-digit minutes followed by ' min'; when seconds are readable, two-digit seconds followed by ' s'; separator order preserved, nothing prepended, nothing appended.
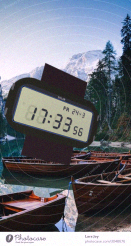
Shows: 17 h 33 min 56 s
